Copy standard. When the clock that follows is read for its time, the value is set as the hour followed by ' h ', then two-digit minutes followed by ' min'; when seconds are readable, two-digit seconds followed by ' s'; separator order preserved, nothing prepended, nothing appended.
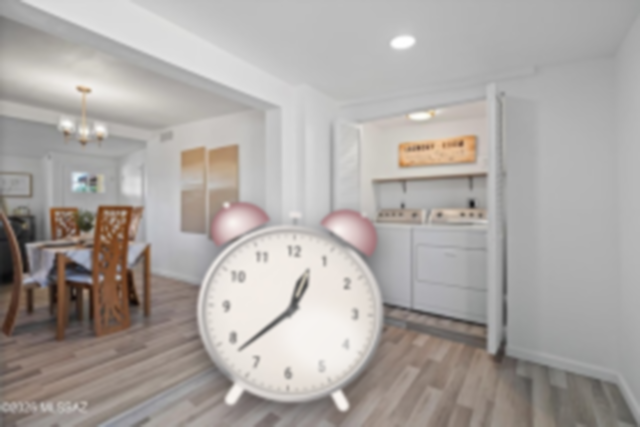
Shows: 12 h 38 min
